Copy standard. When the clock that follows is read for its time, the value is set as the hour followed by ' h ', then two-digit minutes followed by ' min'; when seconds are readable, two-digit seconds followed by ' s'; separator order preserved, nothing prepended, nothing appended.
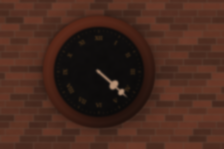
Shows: 4 h 22 min
